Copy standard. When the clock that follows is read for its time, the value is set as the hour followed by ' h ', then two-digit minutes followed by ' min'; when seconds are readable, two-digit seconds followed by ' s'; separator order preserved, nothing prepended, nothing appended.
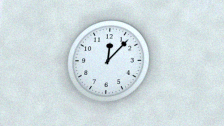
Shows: 12 h 07 min
